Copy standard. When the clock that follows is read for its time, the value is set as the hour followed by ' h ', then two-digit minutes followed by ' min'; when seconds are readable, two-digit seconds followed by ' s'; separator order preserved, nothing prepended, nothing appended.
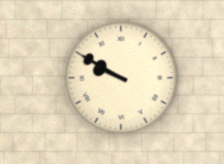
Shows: 9 h 50 min
